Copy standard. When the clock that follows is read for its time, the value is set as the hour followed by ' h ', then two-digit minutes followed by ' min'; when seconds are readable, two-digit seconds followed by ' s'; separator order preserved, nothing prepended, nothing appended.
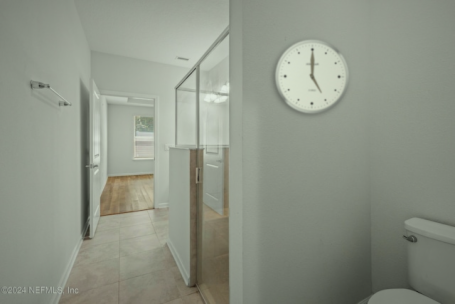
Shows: 5 h 00 min
